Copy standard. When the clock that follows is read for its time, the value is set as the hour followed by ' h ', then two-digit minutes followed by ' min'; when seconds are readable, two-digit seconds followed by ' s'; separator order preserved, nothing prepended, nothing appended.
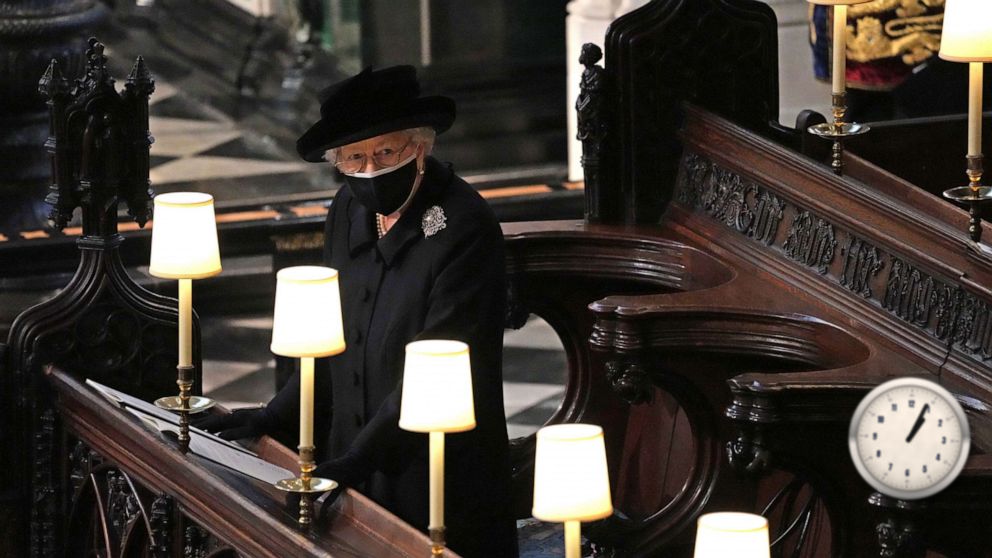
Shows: 1 h 04 min
